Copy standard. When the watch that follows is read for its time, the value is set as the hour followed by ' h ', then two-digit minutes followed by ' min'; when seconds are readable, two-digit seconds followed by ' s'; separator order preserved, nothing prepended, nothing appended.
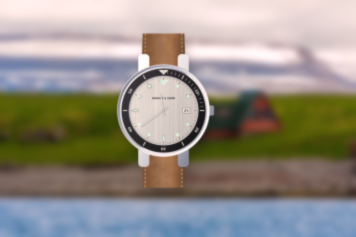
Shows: 11 h 39 min
